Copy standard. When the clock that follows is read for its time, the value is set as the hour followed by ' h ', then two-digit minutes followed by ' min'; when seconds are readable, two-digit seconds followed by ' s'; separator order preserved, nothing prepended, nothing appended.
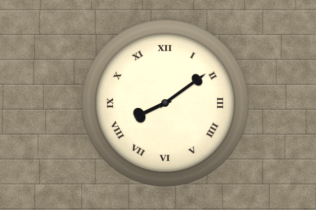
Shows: 8 h 09 min
